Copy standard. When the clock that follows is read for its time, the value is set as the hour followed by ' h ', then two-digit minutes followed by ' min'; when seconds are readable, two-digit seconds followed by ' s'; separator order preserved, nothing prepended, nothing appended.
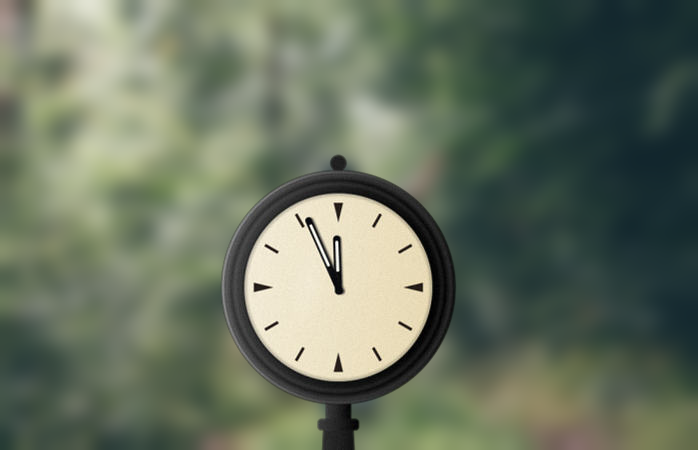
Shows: 11 h 56 min
